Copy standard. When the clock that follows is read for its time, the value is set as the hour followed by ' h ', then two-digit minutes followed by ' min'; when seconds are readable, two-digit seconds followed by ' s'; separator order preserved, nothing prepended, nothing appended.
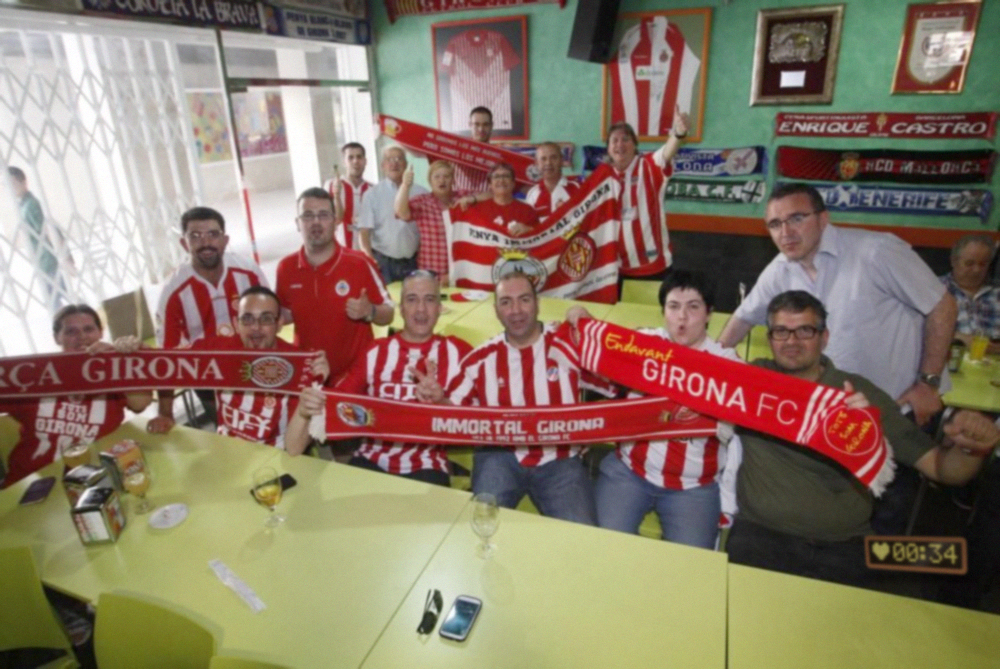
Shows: 0 h 34 min
